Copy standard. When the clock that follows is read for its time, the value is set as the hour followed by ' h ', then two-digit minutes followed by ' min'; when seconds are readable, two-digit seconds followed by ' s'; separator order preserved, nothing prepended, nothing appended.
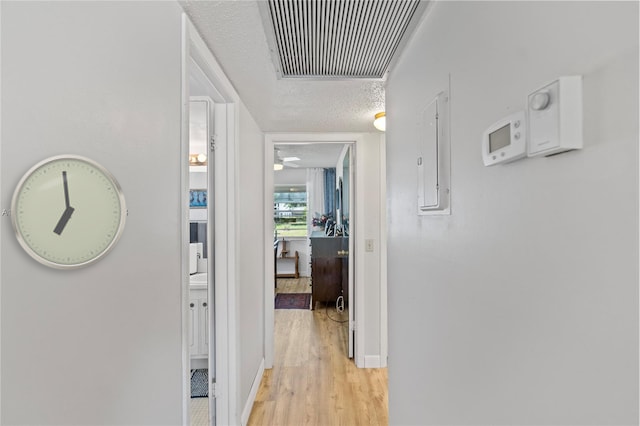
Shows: 6 h 59 min
